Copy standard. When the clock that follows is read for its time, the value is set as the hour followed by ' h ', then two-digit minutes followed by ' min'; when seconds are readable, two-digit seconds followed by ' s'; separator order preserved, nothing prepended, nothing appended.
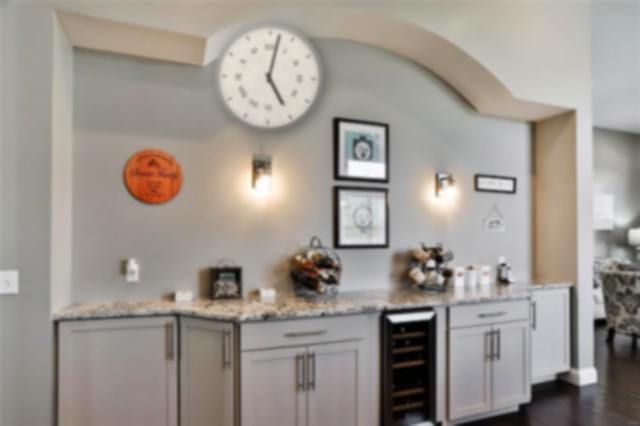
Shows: 5 h 02 min
